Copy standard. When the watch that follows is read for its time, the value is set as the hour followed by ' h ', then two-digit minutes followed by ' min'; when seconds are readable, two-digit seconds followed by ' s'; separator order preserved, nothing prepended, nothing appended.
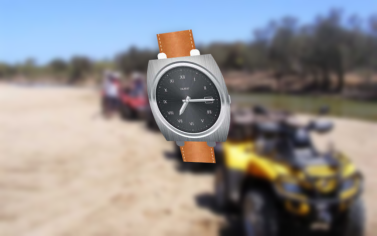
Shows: 7 h 15 min
